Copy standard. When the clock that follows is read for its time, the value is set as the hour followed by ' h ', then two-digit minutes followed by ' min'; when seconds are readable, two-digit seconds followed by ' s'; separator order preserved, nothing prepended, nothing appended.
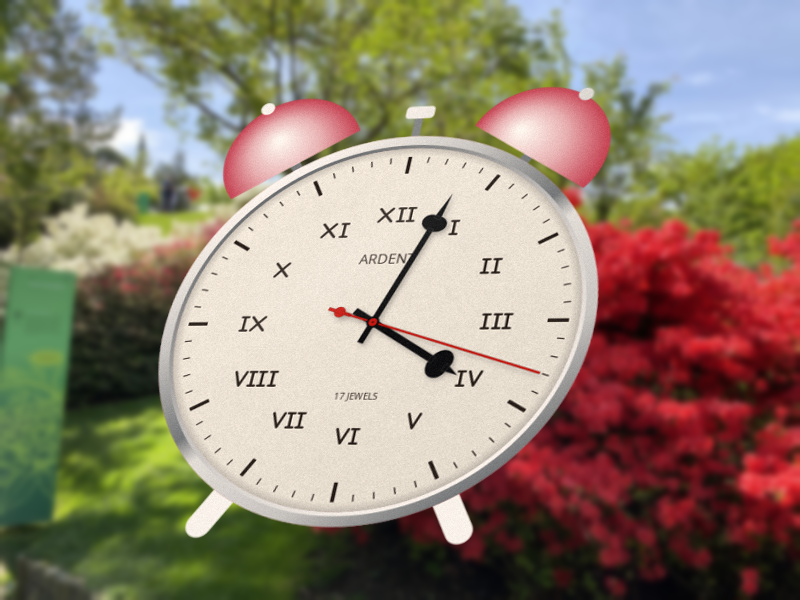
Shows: 4 h 03 min 18 s
